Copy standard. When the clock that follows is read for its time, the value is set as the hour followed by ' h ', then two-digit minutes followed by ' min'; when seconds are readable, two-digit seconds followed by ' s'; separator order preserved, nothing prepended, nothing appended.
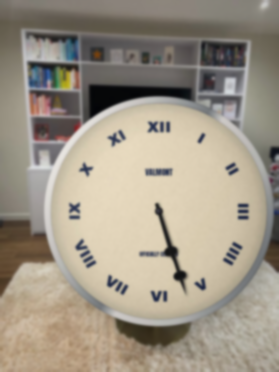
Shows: 5 h 27 min
